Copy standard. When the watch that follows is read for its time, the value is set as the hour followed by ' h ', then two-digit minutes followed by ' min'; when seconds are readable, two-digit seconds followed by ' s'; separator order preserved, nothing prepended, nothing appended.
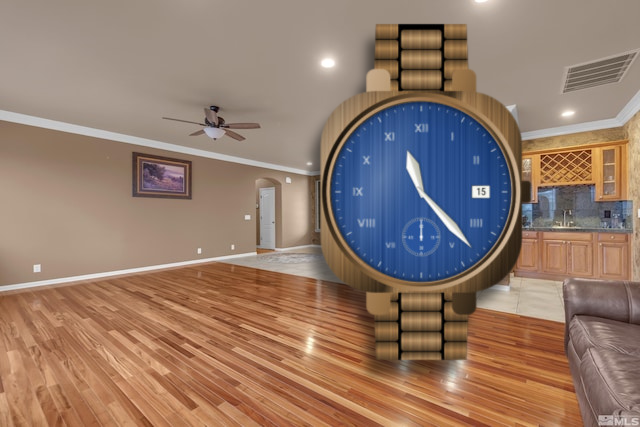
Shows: 11 h 23 min
